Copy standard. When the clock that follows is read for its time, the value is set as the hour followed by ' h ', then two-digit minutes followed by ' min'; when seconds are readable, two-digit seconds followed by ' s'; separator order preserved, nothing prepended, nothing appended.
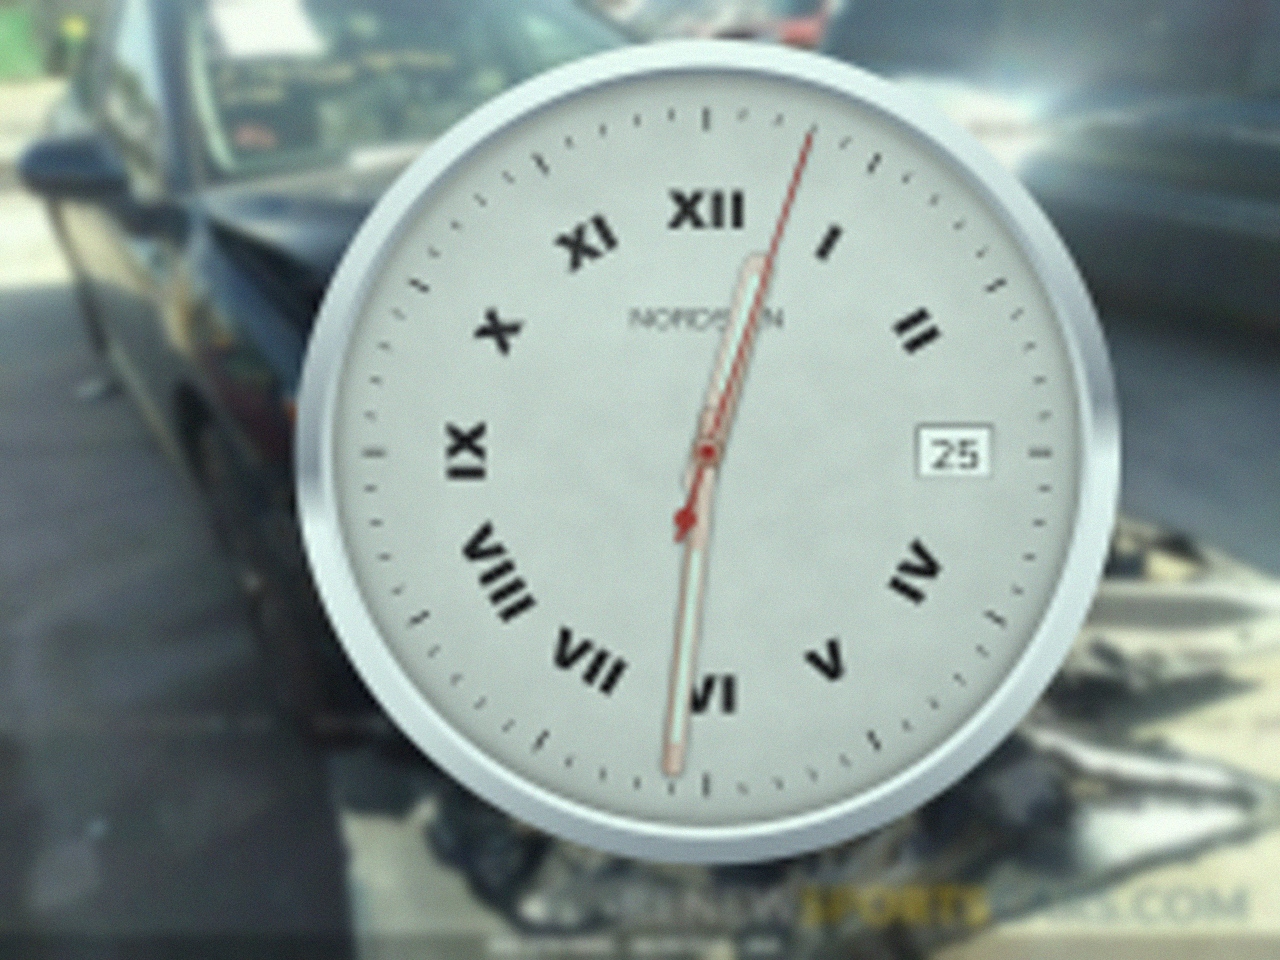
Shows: 12 h 31 min 03 s
